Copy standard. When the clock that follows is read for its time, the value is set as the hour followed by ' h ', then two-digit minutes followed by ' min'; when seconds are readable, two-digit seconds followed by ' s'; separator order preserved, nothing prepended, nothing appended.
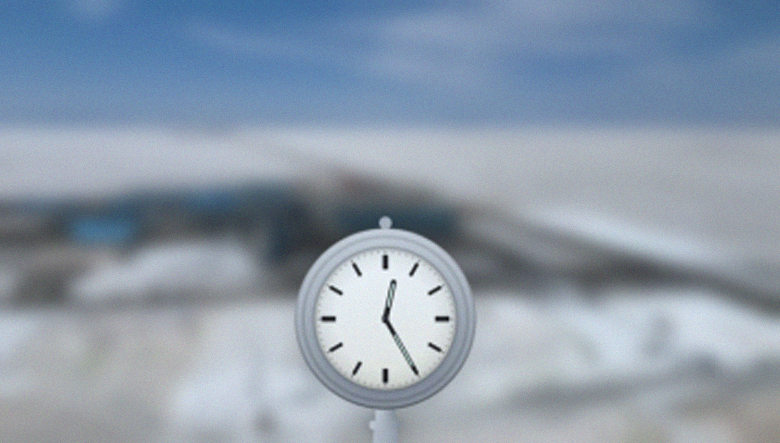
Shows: 12 h 25 min
